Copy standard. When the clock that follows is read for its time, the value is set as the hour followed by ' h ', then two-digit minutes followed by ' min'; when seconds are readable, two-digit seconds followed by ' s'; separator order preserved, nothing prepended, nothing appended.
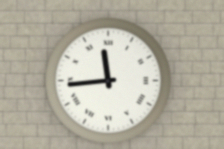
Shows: 11 h 44 min
